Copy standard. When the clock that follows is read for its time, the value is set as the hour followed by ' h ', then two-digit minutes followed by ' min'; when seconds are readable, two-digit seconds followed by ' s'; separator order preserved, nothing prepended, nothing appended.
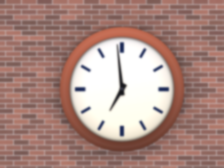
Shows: 6 h 59 min
